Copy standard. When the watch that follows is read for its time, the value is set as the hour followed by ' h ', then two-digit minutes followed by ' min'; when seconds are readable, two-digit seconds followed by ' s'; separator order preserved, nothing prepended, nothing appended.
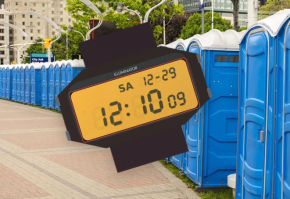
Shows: 12 h 10 min 09 s
